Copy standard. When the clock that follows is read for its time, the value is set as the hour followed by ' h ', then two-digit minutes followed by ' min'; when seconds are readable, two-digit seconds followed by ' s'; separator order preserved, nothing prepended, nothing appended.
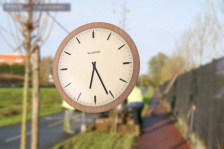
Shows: 6 h 26 min
